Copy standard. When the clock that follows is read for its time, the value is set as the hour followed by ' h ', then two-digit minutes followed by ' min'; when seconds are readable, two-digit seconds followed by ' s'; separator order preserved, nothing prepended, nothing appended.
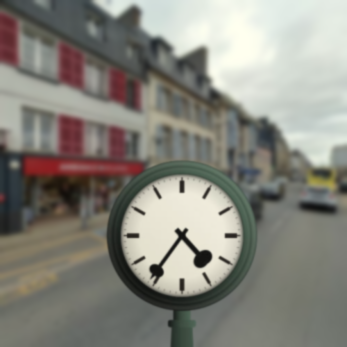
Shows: 4 h 36 min
